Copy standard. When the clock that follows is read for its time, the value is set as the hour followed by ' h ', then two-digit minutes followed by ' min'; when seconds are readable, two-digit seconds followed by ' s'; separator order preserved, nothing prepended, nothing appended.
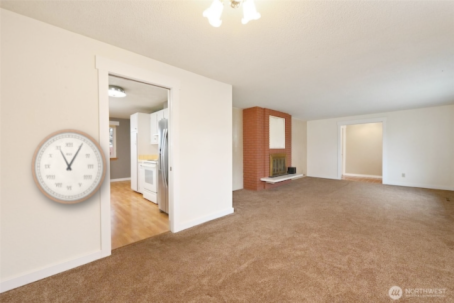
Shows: 11 h 05 min
